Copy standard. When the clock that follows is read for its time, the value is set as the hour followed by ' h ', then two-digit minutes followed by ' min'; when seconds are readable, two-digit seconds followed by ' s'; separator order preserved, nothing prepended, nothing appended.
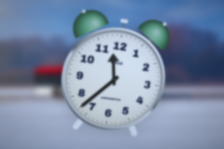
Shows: 11 h 37 min
